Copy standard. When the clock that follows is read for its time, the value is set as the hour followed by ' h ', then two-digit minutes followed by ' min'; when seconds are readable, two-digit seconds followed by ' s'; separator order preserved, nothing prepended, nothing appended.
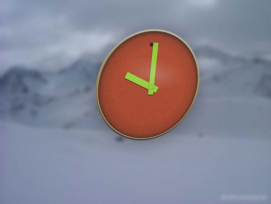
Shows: 10 h 01 min
